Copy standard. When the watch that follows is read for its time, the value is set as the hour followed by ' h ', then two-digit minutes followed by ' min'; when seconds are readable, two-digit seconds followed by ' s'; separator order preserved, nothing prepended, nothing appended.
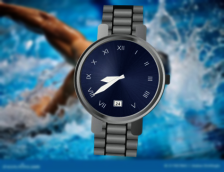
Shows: 8 h 39 min
